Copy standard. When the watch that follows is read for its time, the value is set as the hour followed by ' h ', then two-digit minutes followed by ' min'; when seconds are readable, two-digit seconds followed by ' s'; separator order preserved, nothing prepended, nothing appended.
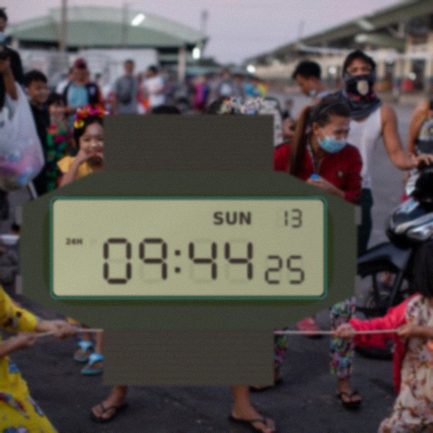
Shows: 9 h 44 min 25 s
